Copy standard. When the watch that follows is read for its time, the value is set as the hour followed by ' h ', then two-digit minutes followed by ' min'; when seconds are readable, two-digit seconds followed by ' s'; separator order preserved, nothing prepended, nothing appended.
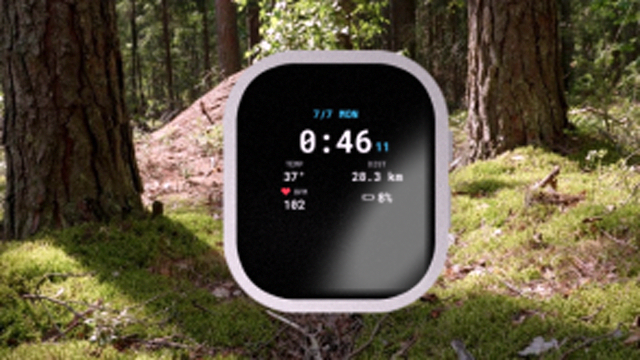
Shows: 0 h 46 min
